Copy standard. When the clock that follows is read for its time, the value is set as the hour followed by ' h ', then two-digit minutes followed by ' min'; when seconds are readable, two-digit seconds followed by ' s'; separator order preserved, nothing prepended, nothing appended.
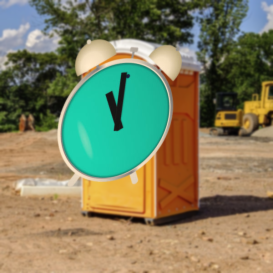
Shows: 10 h 59 min
